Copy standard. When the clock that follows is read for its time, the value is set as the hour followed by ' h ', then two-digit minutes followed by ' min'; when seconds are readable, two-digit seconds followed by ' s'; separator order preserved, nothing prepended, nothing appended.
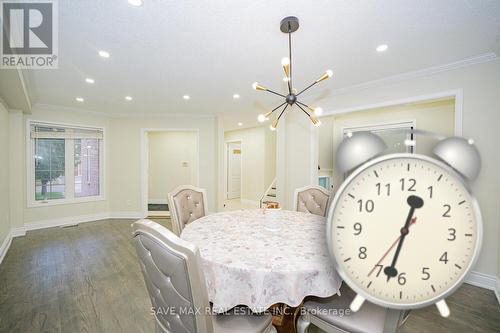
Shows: 12 h 32 min 36 s
